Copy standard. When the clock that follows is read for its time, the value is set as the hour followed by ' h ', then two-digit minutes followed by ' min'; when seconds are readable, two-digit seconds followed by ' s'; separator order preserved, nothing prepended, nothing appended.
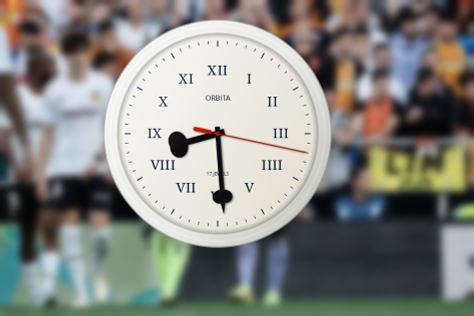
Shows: 8 h 29 min 17 s
